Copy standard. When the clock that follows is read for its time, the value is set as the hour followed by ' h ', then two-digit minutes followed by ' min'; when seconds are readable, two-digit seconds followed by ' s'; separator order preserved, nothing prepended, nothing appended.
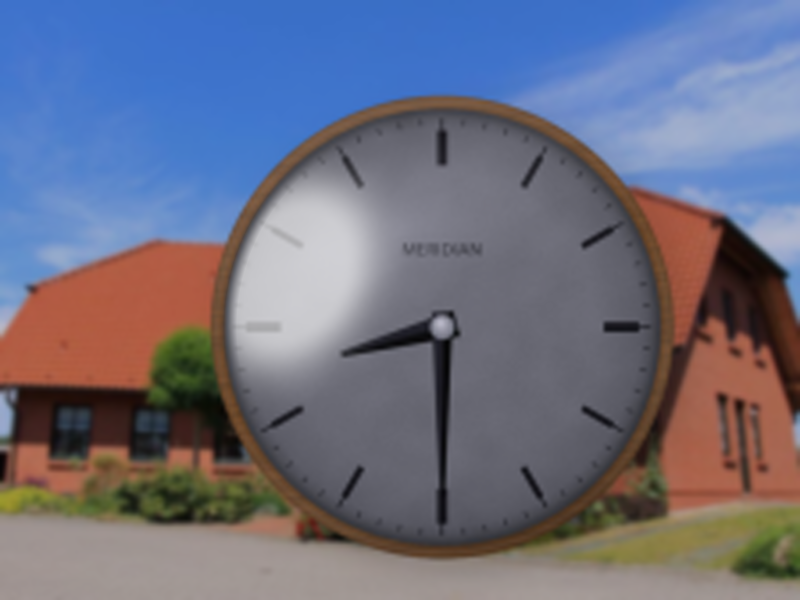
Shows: 8 h 30 min
